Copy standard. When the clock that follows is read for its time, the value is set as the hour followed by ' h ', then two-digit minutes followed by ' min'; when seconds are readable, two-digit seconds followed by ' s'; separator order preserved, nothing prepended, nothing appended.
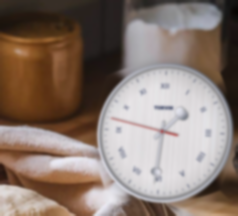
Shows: 1 h 30 min 47 s
